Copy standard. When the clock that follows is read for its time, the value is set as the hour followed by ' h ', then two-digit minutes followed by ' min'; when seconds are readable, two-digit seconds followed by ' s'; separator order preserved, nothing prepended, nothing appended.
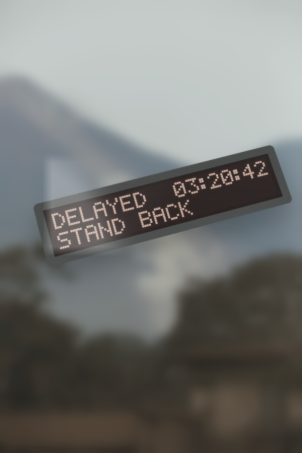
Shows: 3 h 20 min 42 s
